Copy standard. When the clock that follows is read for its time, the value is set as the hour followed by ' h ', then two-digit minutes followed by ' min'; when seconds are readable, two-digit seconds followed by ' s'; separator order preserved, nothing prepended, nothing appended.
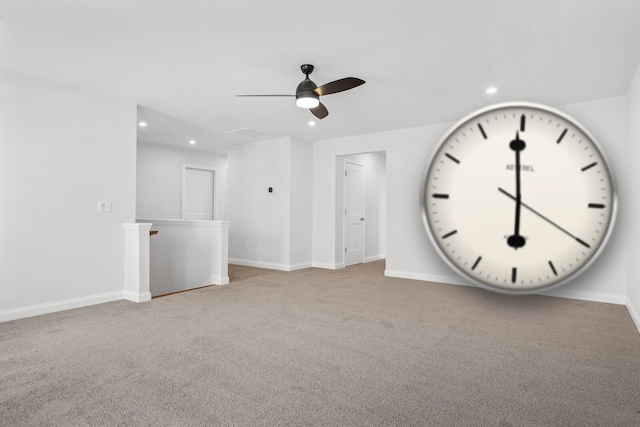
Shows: 5 h 59 min 20 s
